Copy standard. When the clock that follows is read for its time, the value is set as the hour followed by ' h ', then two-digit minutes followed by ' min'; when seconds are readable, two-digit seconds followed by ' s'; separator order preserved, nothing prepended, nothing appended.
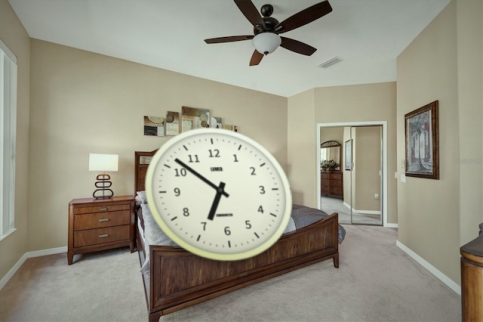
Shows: 6 h 52 min
